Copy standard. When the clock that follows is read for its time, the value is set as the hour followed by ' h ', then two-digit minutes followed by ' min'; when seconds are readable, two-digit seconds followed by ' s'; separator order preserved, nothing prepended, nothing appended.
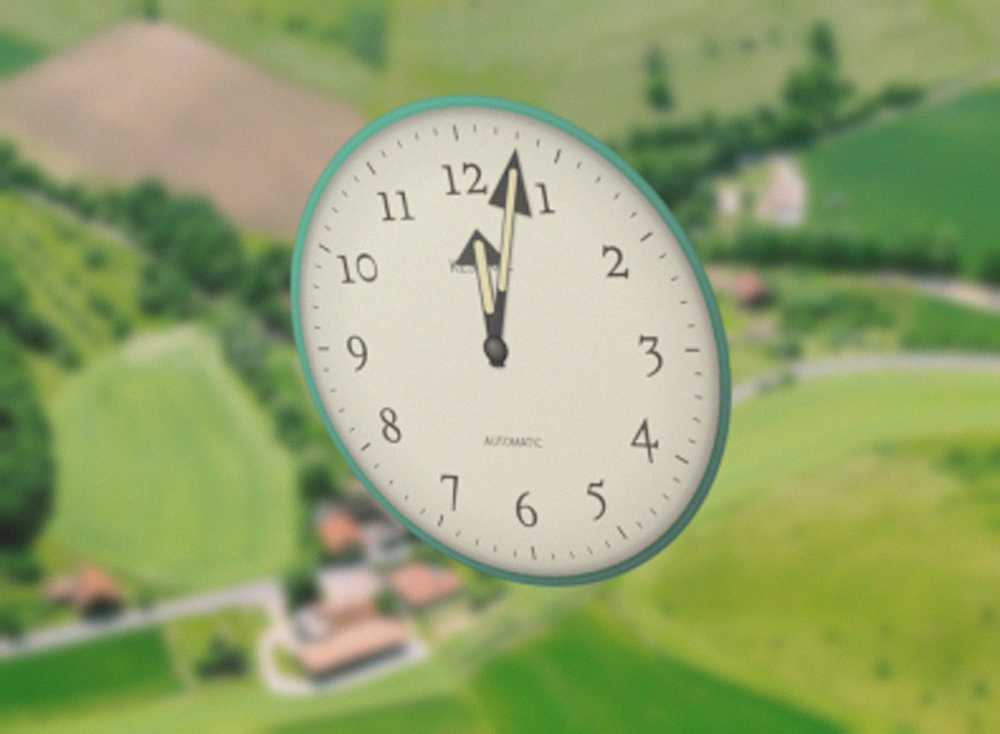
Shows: 12 h 03 min
